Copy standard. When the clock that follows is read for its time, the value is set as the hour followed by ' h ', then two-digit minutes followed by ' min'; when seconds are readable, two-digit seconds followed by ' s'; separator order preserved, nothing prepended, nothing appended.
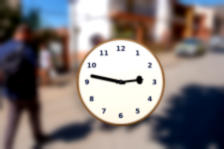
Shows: 2 h 47 min
